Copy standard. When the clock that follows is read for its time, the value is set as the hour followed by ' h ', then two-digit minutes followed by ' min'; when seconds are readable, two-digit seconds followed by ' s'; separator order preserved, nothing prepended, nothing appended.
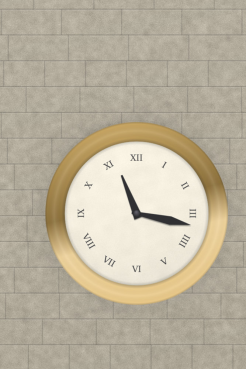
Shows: 11 h 17 min
